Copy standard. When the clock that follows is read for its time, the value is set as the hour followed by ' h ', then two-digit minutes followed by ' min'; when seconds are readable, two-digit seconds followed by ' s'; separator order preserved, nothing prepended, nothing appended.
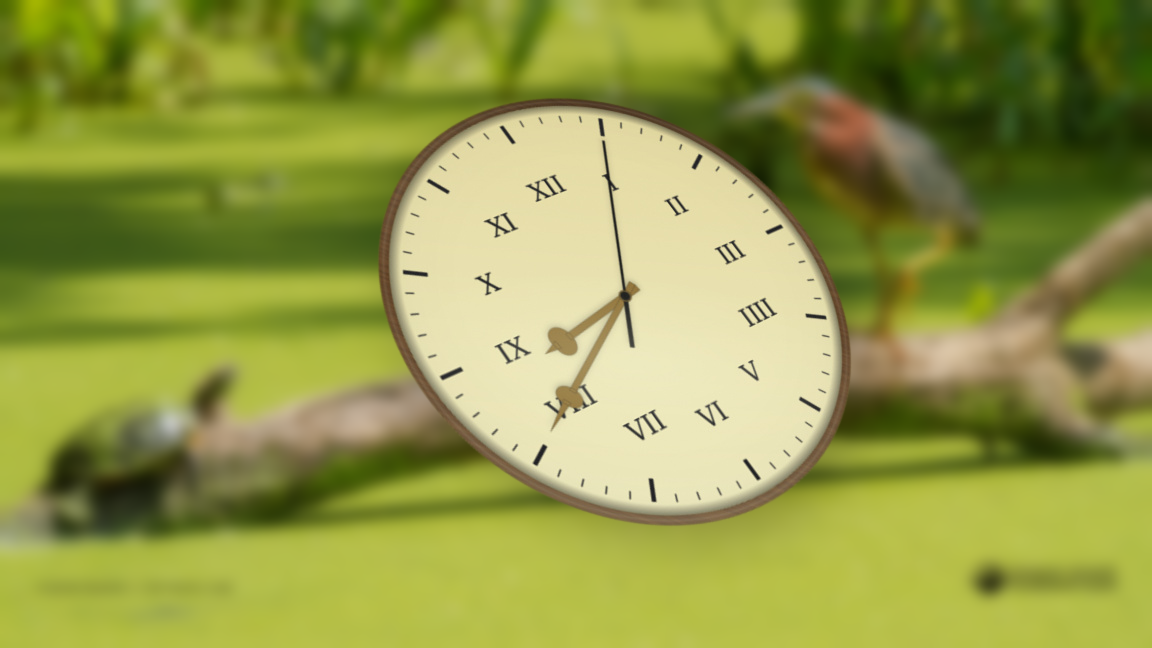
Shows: 8 h 40 min 05 s
